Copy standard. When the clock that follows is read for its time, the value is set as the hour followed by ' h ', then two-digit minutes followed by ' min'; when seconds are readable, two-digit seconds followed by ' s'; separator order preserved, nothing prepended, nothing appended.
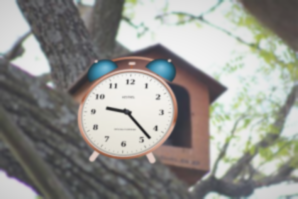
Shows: 9 h 23 min
